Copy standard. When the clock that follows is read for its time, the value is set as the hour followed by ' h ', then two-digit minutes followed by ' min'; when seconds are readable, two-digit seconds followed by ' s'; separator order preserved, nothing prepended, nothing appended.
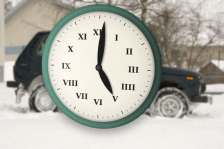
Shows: 5 h 01 min
